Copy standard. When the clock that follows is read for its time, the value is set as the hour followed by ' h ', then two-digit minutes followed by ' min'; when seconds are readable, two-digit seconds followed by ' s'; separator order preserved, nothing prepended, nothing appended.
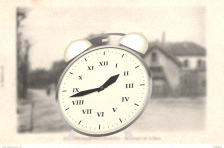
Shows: 1 h 43 min
